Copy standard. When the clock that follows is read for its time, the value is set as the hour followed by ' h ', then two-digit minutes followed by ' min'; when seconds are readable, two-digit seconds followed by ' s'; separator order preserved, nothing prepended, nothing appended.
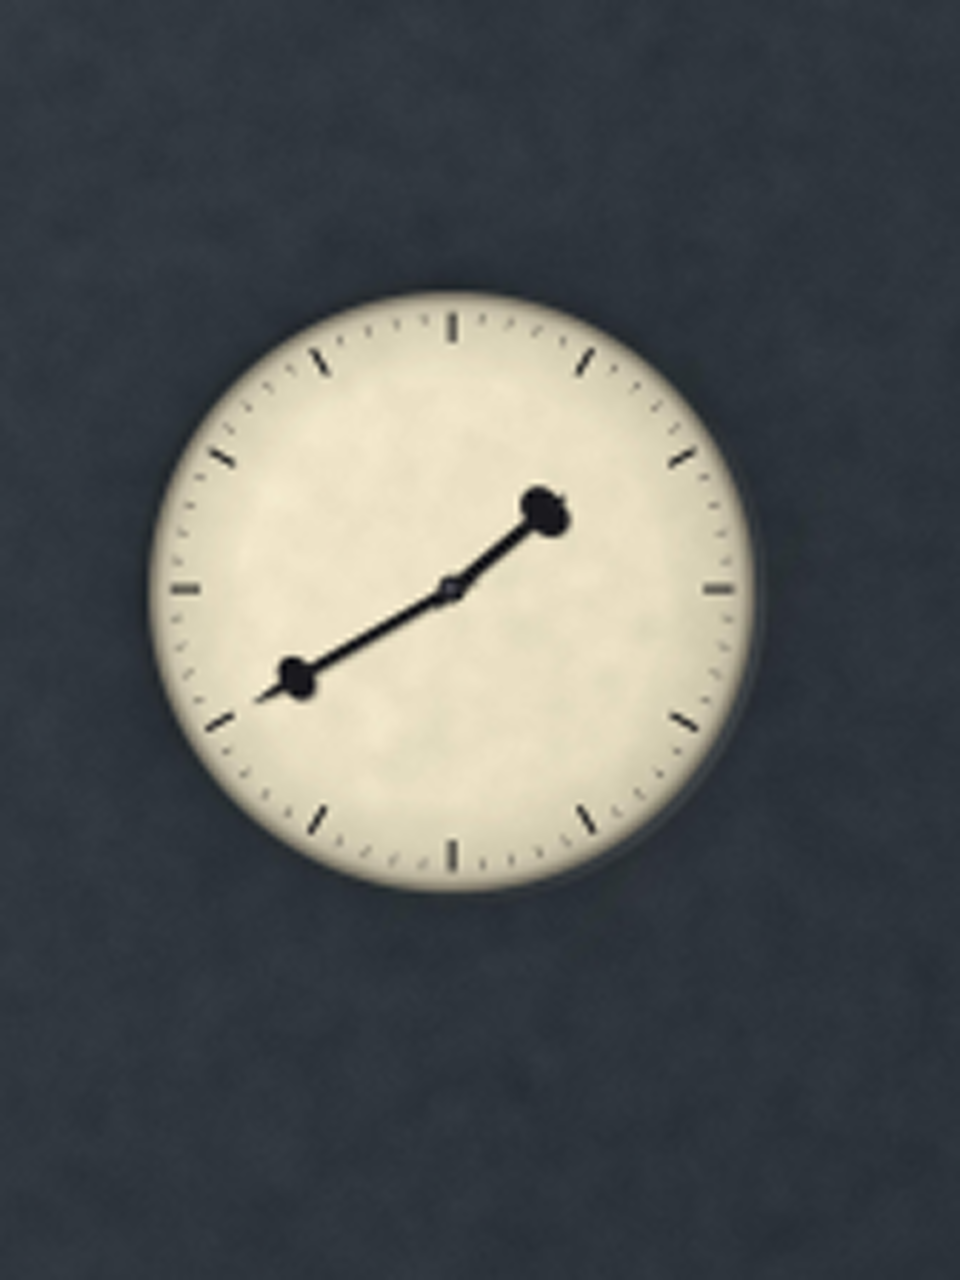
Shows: 1 h 40 min
